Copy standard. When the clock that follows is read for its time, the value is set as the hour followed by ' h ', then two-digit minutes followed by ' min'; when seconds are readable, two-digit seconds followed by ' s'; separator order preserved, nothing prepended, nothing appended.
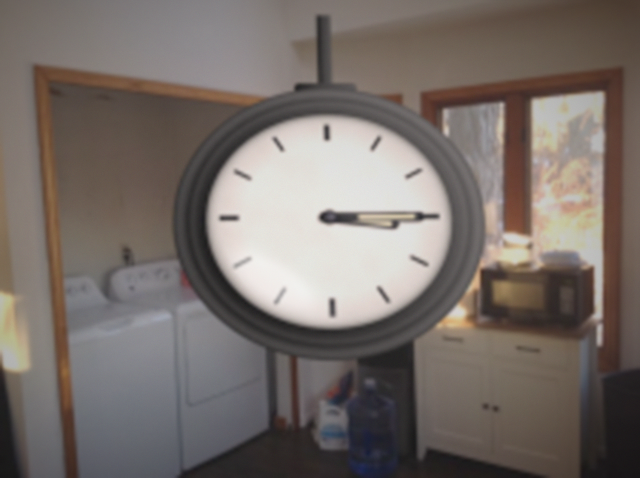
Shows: 3 h 15 min
